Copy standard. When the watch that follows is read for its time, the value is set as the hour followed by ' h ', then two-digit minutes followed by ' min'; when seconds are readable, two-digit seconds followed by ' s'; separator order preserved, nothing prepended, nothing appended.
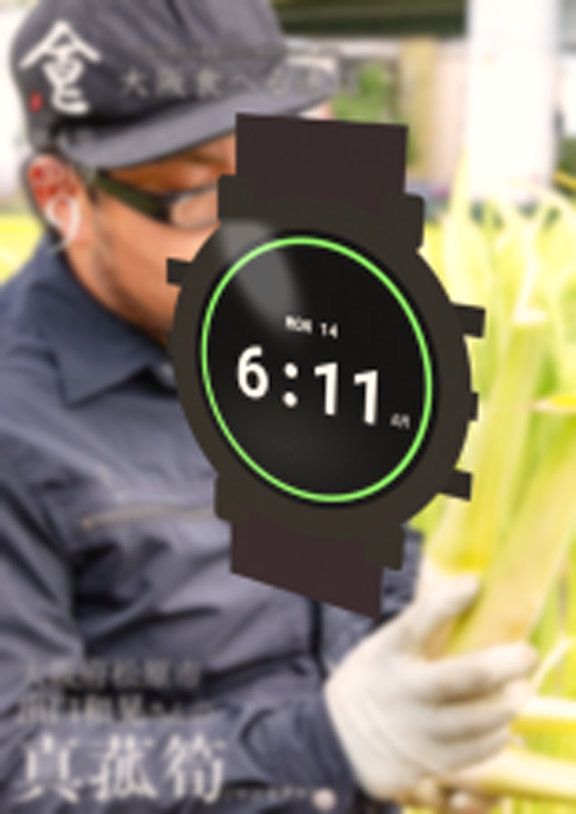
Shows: 6 h 11 min
